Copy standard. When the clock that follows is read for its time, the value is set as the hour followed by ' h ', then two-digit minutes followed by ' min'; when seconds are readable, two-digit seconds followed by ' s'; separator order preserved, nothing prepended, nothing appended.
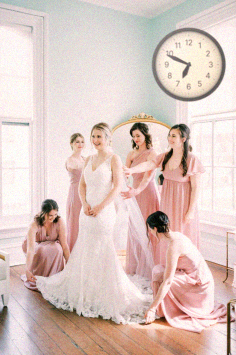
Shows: 6 h 49 min
